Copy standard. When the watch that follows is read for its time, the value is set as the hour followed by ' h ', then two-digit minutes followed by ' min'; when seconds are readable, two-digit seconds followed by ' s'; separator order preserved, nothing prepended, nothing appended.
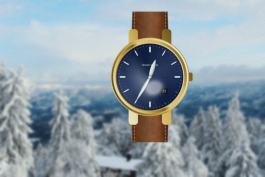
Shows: 12 h 35 min
